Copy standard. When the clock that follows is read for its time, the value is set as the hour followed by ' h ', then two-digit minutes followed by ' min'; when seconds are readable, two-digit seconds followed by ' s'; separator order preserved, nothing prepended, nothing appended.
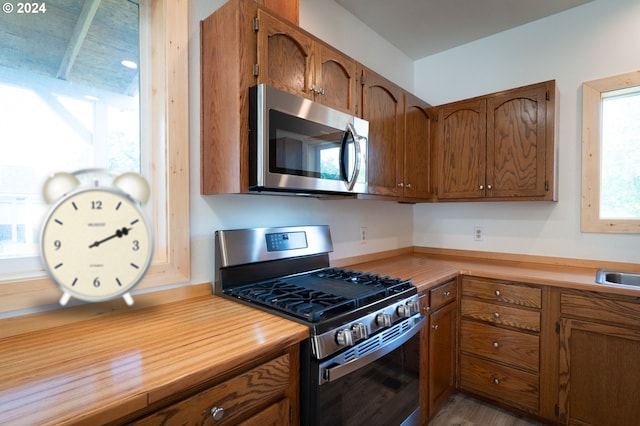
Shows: 2 h 11 min
